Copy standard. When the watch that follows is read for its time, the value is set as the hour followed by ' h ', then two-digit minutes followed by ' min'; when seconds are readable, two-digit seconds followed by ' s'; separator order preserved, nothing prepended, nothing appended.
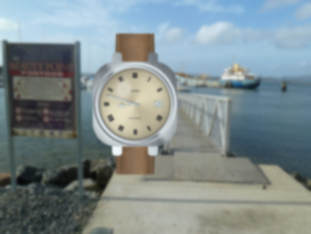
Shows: 8 h 48 min
